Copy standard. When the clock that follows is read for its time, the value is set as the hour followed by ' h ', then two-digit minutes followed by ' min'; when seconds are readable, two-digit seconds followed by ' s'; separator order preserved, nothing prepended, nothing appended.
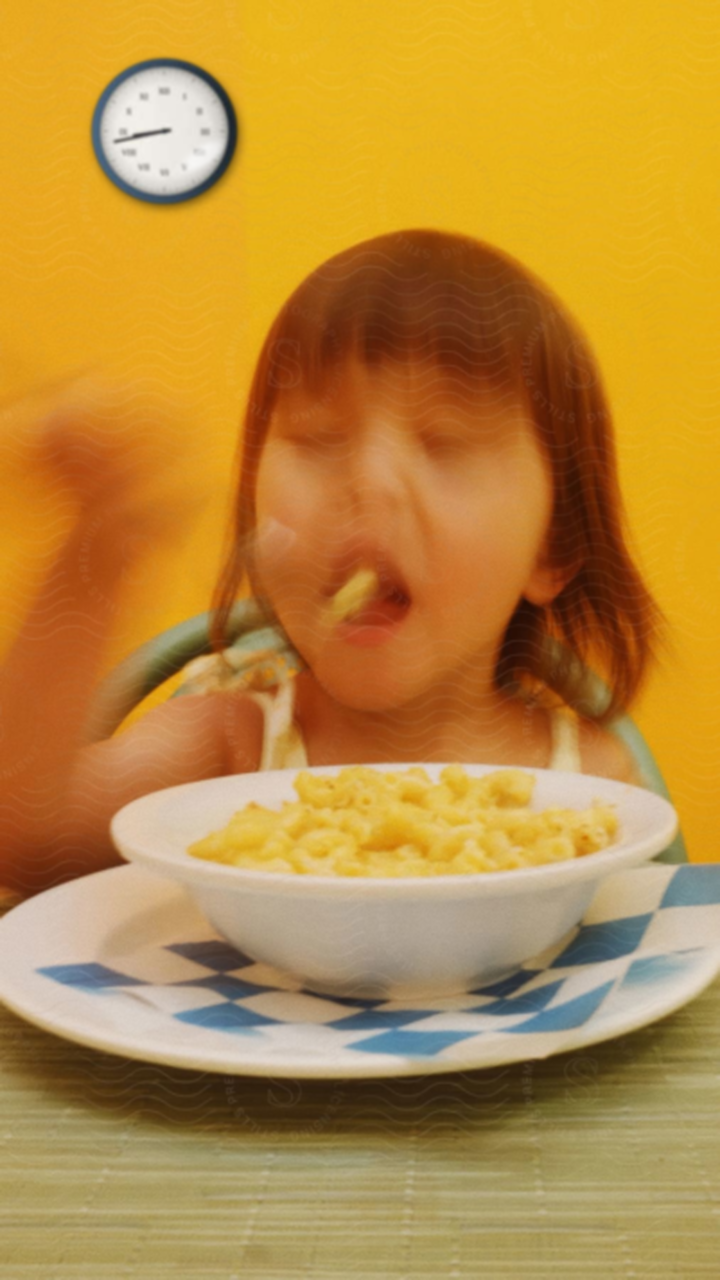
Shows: 8 h 43 min
